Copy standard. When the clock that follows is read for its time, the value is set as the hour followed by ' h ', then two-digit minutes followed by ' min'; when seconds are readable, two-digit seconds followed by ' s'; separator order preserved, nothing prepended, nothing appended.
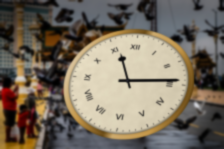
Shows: 11 h 14 min
